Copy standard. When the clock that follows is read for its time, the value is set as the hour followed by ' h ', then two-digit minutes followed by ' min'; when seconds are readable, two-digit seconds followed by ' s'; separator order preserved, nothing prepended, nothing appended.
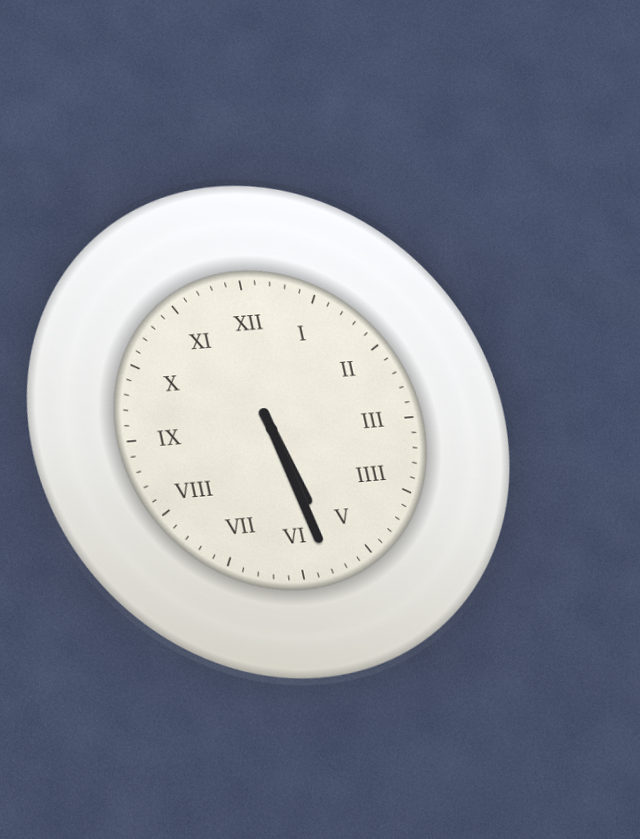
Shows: 5 h 28 min
